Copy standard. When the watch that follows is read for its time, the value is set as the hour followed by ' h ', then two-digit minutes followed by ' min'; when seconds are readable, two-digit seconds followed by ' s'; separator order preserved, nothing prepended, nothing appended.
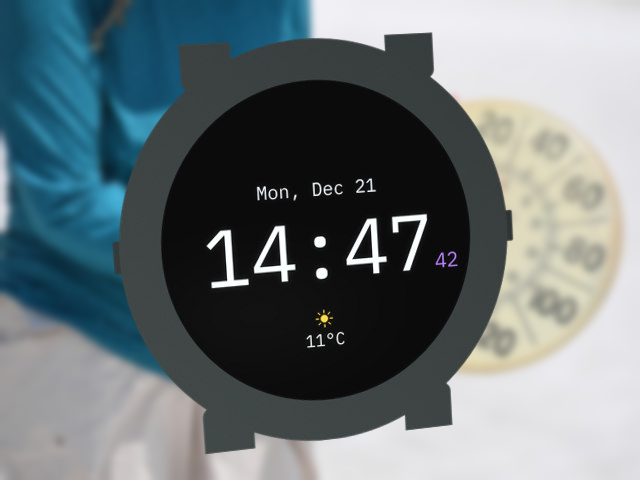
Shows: 14 h 47 min 42 s
